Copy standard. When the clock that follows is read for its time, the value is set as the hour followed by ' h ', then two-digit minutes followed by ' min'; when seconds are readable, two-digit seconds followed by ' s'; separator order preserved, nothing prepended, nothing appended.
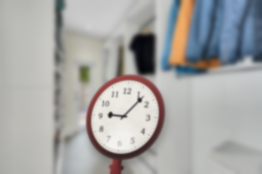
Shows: 9 h 07 min
